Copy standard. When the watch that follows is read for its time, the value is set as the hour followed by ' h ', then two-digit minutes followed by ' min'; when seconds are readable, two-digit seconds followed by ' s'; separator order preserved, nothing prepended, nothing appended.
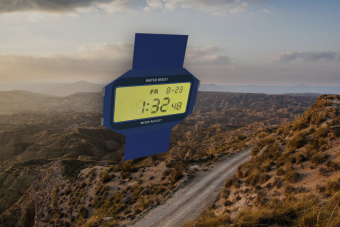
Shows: 1 h 32 min 48 s
